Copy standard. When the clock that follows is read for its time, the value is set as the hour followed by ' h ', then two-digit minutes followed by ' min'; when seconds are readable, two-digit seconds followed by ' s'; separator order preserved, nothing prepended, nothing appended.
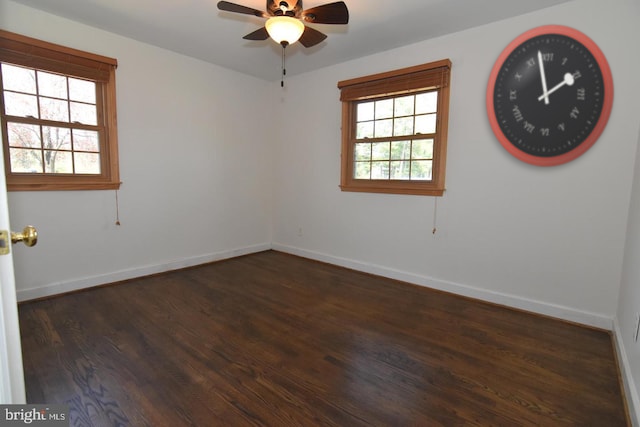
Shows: 1 h 58 min
